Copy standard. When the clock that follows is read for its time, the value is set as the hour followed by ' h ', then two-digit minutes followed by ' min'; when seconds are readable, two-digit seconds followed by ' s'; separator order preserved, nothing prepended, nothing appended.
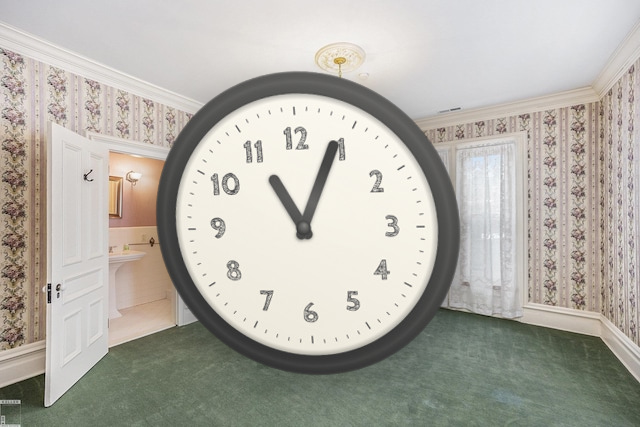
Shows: 11 h 04 min
